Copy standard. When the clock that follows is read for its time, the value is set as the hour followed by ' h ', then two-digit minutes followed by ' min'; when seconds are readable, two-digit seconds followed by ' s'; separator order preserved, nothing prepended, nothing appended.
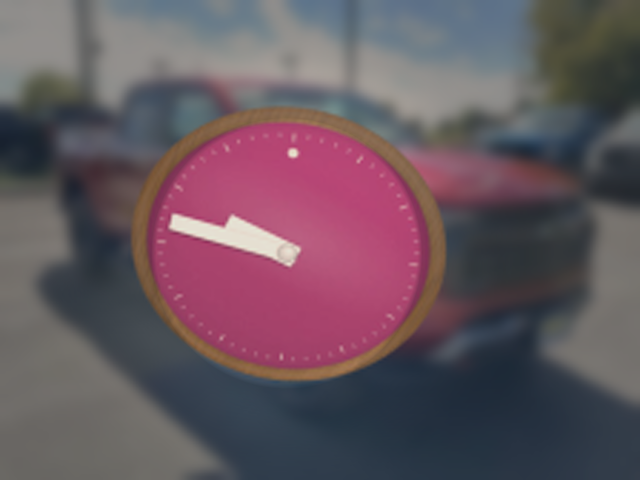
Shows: 9 h 47 min
